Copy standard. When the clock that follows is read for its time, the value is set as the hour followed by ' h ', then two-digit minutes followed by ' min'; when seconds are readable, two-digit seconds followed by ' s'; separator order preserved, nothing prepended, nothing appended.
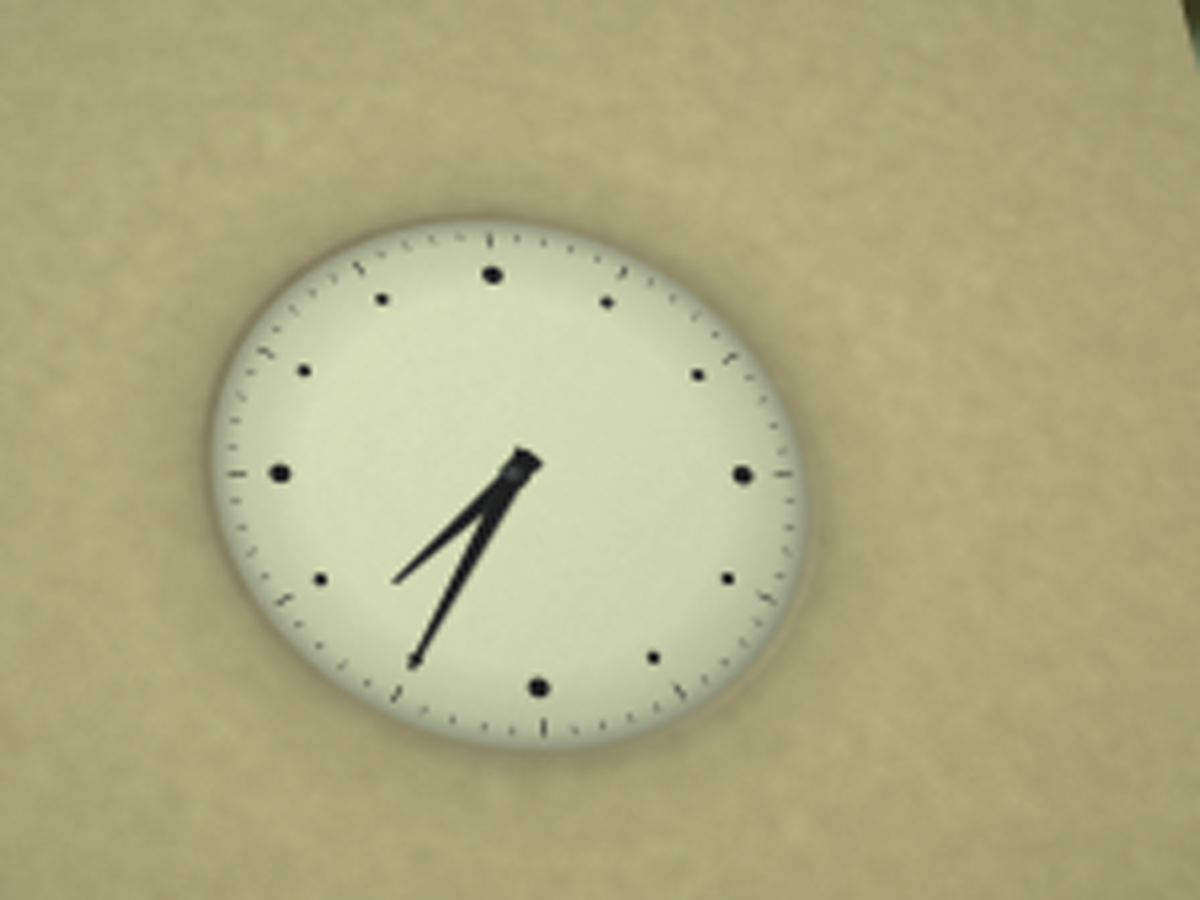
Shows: 7 h 35 min
